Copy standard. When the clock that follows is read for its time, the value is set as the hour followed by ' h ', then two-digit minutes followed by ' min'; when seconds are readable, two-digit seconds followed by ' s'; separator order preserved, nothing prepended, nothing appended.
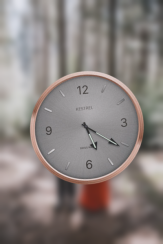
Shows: 5 h 21 min
